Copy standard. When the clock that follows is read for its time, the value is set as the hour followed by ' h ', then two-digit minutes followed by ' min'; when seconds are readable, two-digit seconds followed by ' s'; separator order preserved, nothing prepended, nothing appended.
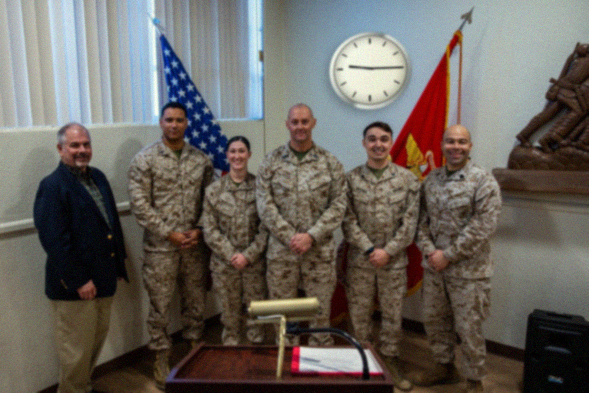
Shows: 9 h 15 min
